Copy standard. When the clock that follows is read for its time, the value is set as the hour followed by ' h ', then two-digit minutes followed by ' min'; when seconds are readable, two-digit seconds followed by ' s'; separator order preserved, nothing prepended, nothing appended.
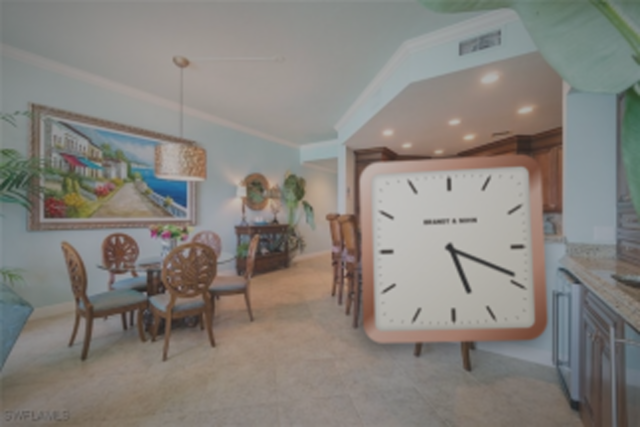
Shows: 5 h 19 min
